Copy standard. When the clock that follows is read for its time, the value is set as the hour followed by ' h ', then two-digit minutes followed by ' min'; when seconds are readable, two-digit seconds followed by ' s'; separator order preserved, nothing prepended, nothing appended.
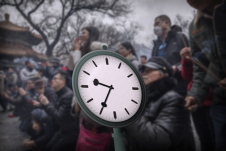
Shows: 9 h 35 min
